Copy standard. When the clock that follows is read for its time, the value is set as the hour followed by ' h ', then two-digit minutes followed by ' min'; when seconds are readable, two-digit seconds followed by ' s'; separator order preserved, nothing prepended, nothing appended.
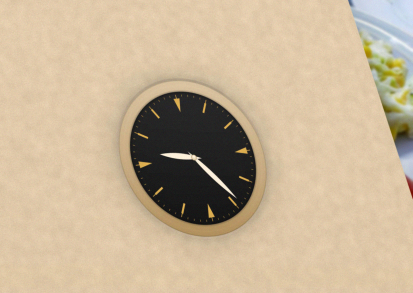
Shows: 9 h 24 min
